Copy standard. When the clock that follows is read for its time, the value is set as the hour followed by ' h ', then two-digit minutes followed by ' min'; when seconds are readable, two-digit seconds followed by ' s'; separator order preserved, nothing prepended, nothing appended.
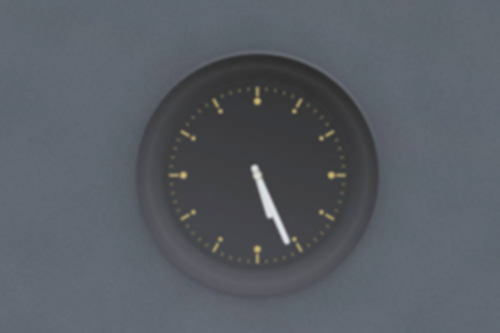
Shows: 5 h 26 min
